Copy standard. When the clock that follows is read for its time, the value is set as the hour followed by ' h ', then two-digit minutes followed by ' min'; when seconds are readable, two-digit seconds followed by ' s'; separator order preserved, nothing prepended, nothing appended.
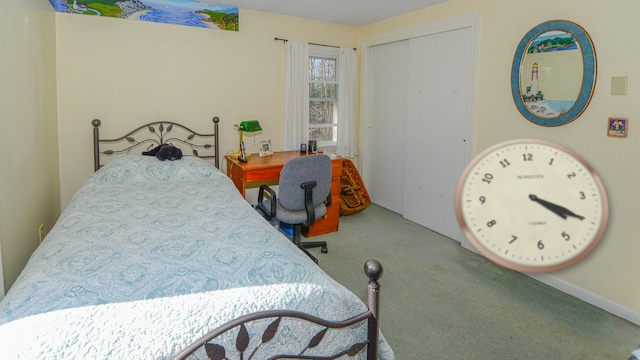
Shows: 4 h 20 min
